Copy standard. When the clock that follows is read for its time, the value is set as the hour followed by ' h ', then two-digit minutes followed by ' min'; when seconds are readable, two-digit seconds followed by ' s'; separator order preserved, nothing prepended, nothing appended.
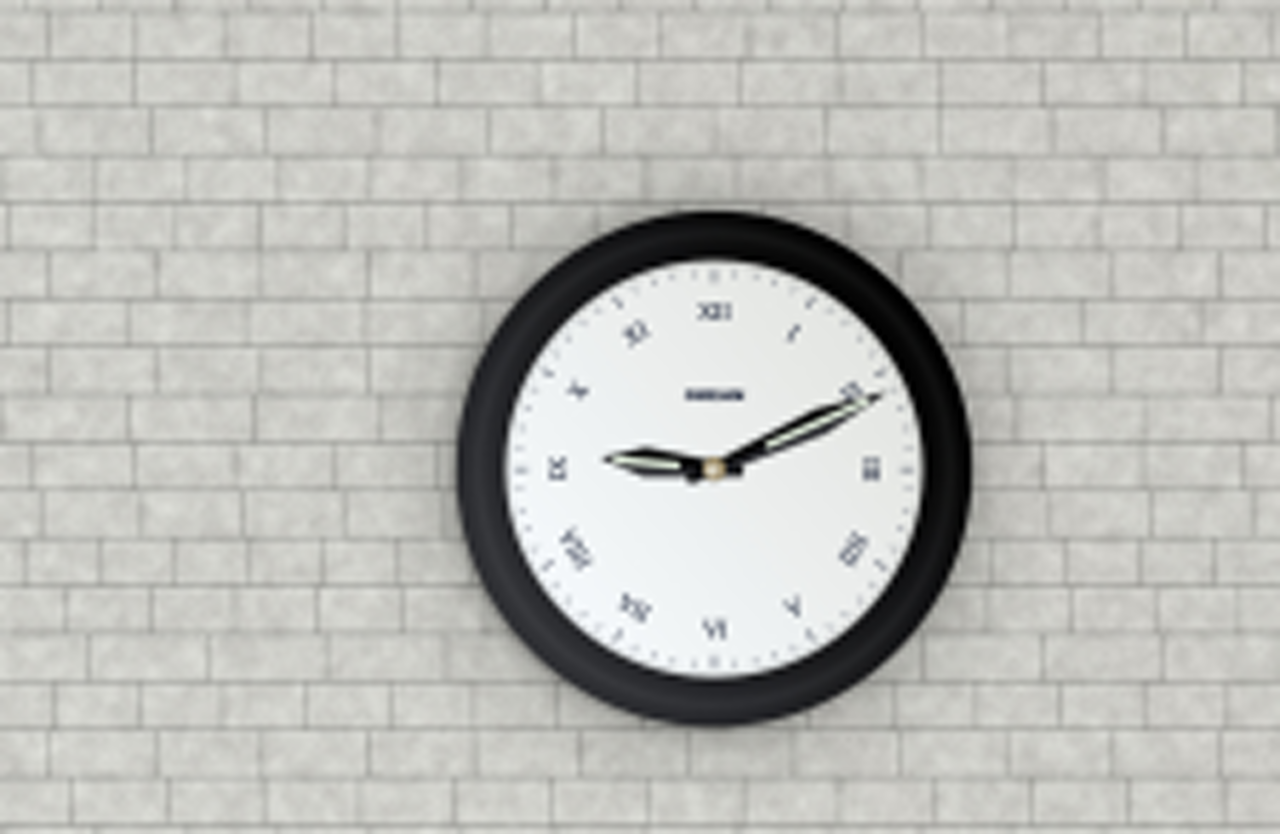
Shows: 9 h 11 min
